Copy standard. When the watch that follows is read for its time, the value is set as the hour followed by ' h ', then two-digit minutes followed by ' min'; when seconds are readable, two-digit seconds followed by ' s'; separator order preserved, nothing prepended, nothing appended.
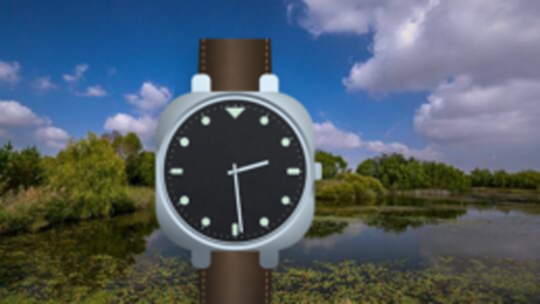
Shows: 2 h 29 min
